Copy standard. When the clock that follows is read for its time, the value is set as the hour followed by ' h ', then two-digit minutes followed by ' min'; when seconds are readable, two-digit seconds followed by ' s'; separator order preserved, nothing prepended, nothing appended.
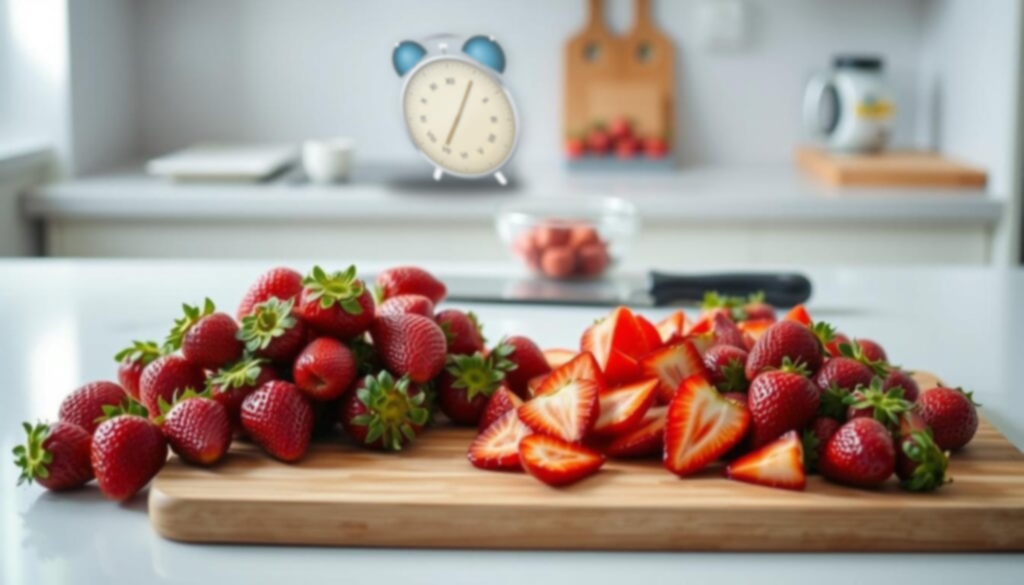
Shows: 7 h 05 min
